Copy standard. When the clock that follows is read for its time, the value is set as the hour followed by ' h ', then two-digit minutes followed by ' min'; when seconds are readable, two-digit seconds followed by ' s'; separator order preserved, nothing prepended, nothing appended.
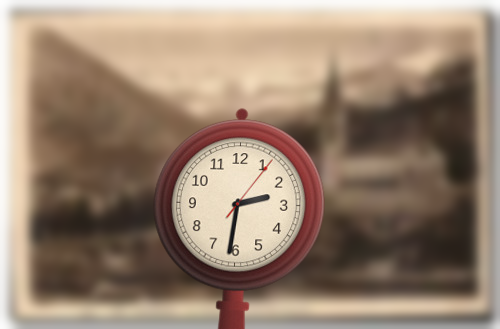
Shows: 2 h 31 min 06 s
